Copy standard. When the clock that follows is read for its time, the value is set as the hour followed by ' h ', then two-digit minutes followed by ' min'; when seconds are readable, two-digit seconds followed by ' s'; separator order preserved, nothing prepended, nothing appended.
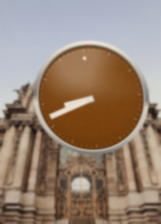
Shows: 8 h 42 min
